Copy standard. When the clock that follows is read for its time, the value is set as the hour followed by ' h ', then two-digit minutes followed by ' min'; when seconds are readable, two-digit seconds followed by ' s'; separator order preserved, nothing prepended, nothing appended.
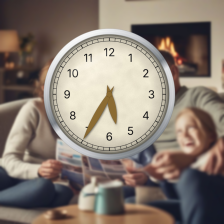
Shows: 5 h 35 min
